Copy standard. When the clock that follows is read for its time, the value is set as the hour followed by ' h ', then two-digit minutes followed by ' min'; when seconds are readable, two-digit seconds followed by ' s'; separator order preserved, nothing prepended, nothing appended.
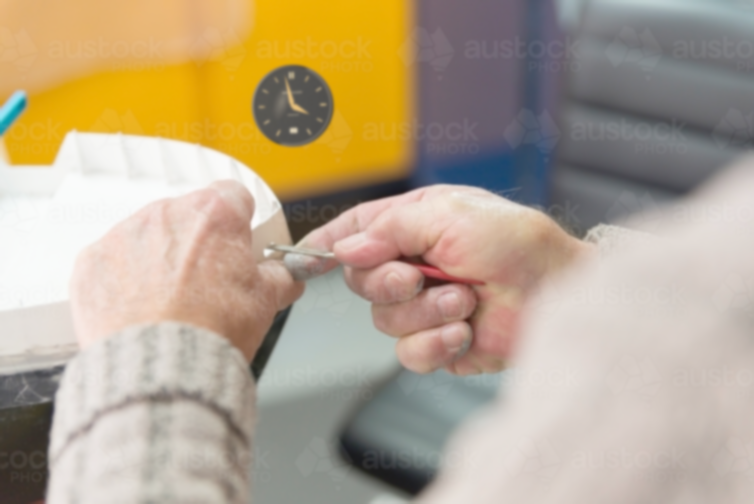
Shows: 3 h 58 min
